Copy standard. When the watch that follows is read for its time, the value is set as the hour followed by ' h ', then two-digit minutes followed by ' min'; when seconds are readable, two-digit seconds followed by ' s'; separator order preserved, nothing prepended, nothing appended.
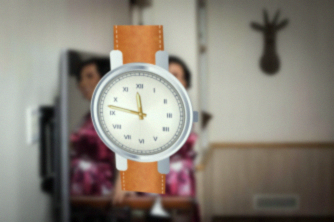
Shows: 11 h 47 min
